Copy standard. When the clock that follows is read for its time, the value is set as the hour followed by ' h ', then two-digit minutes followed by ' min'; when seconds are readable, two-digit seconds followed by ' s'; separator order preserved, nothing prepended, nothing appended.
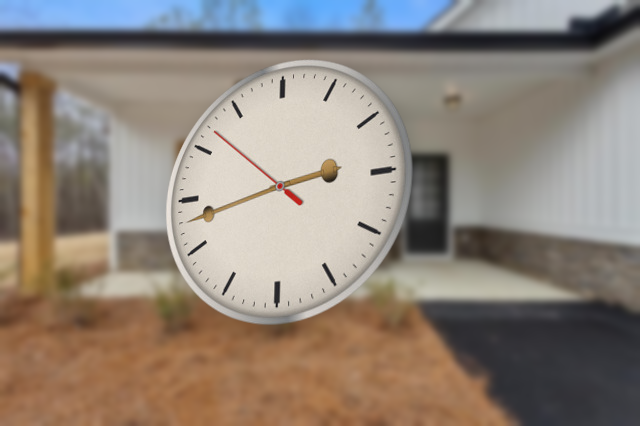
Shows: 2 h 42 min 52 s
